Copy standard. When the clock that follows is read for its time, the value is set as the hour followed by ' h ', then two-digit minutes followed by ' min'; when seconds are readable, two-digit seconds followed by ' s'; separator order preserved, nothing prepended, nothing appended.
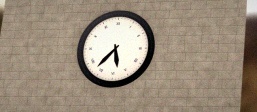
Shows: 5 h 37 min
